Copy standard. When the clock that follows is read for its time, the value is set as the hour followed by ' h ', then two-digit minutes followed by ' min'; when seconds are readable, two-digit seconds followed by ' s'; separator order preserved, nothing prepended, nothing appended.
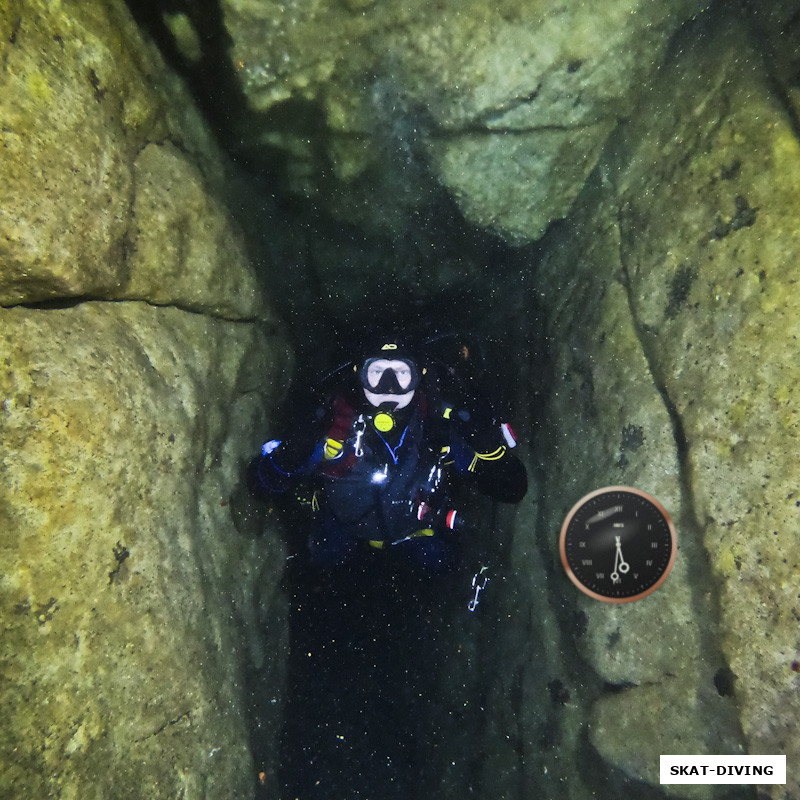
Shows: 5 h 31 min
